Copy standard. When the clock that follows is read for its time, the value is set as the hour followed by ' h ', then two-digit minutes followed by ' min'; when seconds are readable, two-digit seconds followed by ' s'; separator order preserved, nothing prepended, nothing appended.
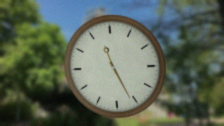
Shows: 11 h 26 min
